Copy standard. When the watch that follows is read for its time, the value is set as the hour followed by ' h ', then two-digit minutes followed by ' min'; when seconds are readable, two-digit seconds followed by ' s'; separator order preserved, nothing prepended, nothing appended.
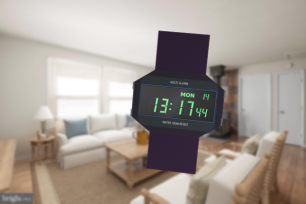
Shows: 13 h 17 min 44 s
